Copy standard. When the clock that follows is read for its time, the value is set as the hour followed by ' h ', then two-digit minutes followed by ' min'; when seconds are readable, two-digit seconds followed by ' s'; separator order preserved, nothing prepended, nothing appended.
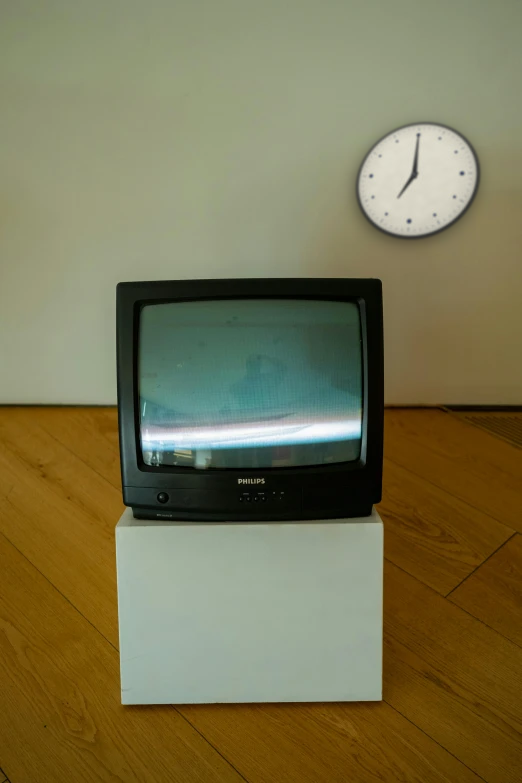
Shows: 7 h 00 min
